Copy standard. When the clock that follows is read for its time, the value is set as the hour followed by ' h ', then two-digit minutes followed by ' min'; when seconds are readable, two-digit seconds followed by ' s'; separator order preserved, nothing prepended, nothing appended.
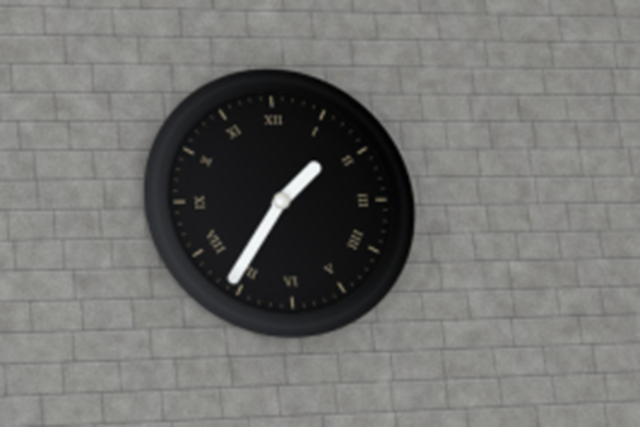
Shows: 1 h 36 min
